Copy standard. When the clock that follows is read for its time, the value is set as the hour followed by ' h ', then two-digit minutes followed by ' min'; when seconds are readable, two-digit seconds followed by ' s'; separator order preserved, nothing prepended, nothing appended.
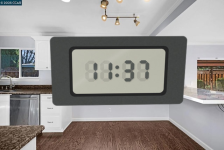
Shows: 11 h 37 min
